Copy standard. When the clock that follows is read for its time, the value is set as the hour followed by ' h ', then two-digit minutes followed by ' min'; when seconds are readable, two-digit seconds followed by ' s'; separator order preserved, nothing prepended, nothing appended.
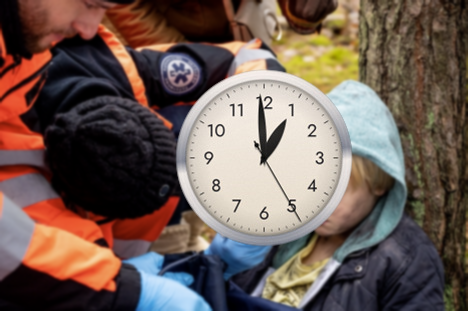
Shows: 12 h 59 min 25 s
